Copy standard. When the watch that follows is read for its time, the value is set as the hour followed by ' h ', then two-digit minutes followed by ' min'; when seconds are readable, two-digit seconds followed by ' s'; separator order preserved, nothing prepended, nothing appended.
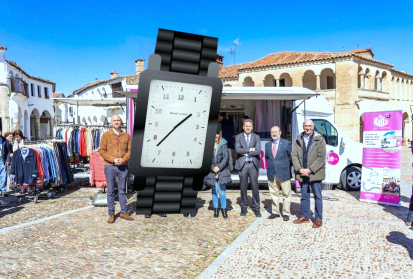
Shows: 1 h 37 min
